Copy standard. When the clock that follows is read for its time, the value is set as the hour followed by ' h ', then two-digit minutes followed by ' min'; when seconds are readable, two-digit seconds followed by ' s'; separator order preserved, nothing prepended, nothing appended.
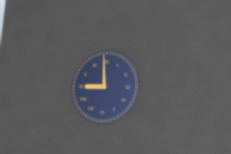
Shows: 8 h 59 min
